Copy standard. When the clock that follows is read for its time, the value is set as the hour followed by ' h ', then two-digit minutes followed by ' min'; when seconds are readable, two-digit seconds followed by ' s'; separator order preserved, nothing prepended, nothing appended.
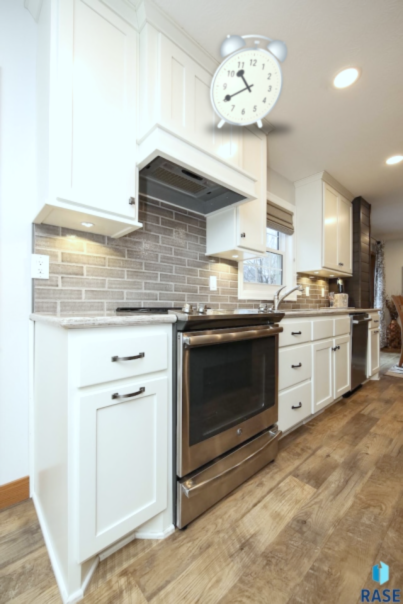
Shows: 10 h 40 min
